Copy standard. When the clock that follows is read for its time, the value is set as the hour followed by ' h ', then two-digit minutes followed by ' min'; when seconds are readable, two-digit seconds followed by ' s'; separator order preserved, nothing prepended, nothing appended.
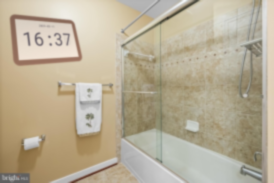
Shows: 16 h 37 min
